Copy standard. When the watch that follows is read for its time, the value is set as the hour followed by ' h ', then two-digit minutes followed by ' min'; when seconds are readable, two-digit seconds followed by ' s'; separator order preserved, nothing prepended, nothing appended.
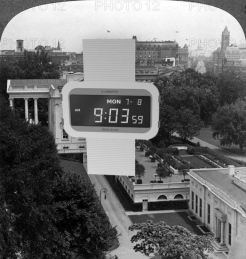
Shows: 9 h 03 min 59 s
